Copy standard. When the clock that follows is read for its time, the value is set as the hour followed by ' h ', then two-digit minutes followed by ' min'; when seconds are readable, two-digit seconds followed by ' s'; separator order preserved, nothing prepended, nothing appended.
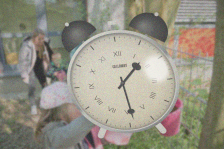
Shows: 1 h 29 min
